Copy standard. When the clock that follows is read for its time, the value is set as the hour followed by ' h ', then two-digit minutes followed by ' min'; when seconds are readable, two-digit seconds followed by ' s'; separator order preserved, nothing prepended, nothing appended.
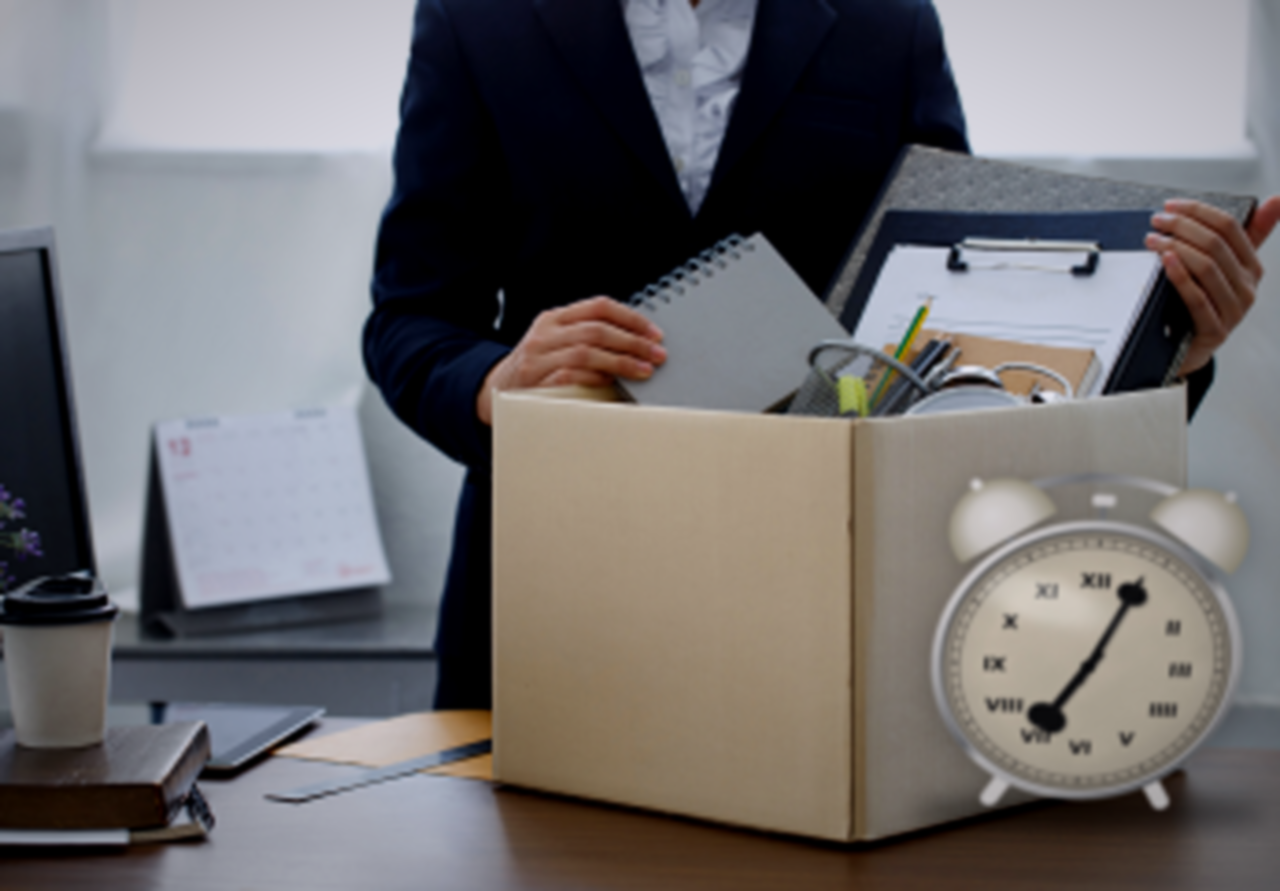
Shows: 7 h 04 min
